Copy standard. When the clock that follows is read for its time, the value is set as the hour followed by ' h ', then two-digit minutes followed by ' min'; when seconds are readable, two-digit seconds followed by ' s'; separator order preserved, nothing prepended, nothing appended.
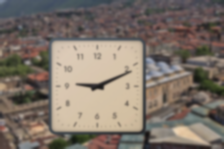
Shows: 9 h 11 min
